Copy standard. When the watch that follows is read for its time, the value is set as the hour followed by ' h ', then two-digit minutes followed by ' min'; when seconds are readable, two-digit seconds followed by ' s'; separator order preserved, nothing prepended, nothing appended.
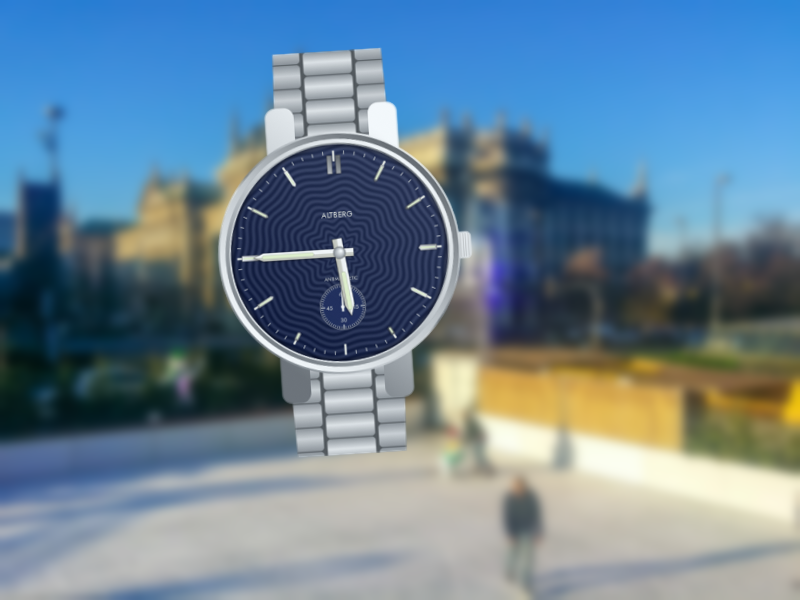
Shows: 5 h 45 min
